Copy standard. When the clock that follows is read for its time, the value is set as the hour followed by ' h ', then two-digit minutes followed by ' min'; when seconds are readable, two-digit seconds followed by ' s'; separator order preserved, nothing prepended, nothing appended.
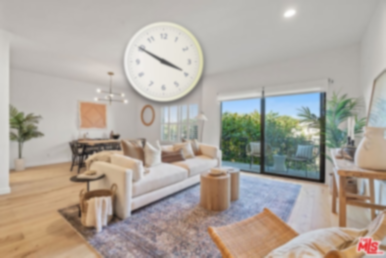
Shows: 3 h 50 min
